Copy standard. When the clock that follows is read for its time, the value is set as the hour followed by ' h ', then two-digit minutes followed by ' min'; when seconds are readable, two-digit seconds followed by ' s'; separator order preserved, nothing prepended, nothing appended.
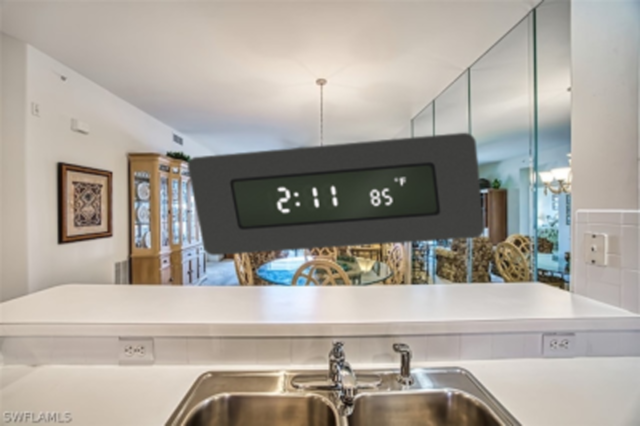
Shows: 2 h 11 min
